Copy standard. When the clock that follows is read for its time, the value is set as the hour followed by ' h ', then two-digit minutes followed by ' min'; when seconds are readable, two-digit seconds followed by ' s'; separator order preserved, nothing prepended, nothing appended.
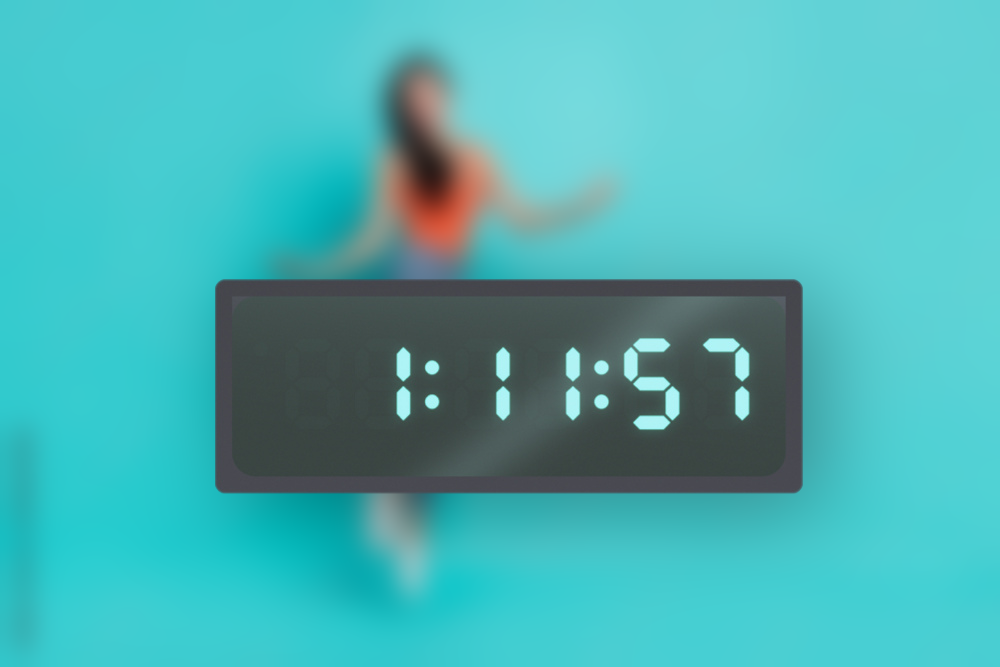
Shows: 1 h 11 min 57 s
